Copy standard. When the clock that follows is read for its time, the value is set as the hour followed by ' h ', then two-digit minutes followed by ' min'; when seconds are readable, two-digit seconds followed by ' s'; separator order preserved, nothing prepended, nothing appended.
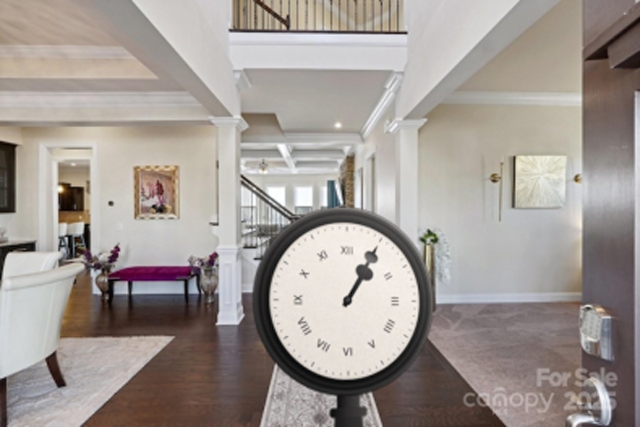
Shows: 1 h 05 min
